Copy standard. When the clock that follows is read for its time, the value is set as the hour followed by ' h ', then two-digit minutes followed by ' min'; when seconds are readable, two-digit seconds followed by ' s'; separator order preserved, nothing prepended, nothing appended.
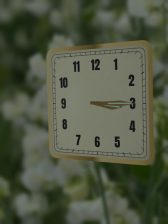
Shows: 3 h 15 min
